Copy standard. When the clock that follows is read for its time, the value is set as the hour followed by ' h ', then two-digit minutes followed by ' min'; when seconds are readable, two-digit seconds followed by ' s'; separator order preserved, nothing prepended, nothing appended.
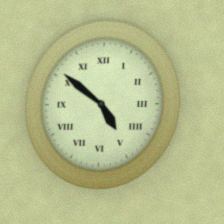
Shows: 4 h 51 min
